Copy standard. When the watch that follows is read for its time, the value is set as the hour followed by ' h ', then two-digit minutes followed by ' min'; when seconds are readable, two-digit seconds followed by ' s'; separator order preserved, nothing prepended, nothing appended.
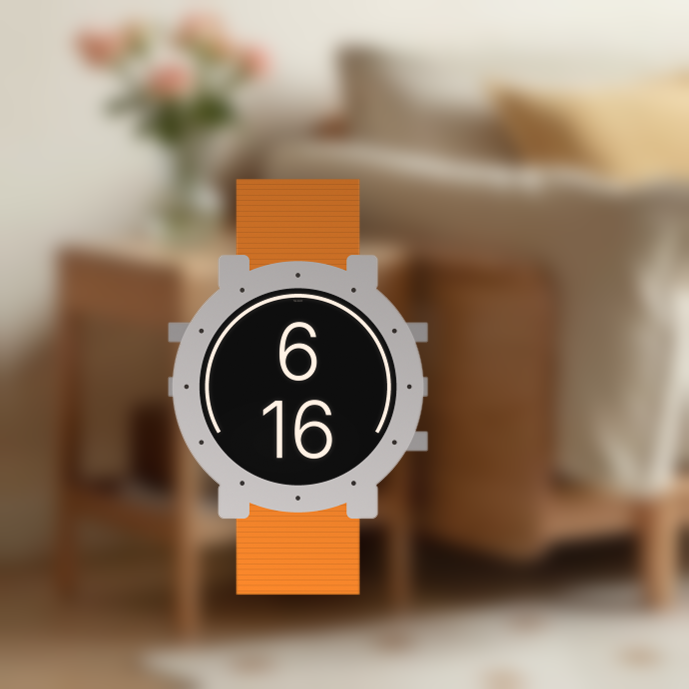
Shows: 6 h 16 min
